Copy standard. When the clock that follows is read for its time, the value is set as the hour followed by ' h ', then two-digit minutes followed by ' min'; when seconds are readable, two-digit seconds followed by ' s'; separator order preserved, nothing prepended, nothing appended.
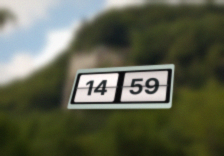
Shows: 14 h 59 min
